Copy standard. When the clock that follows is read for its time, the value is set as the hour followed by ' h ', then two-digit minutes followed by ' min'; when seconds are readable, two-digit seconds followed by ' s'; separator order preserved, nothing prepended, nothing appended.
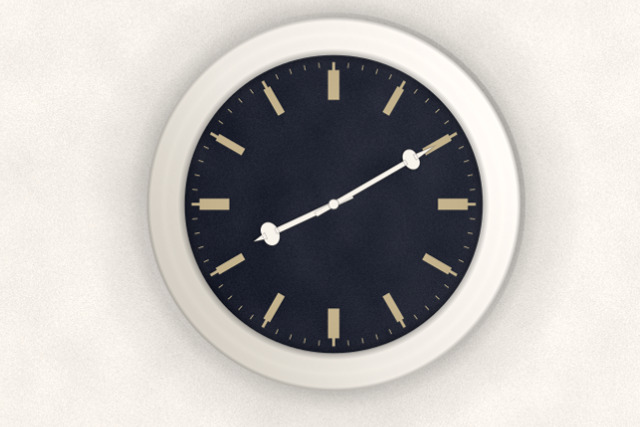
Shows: 8 h 10 min
